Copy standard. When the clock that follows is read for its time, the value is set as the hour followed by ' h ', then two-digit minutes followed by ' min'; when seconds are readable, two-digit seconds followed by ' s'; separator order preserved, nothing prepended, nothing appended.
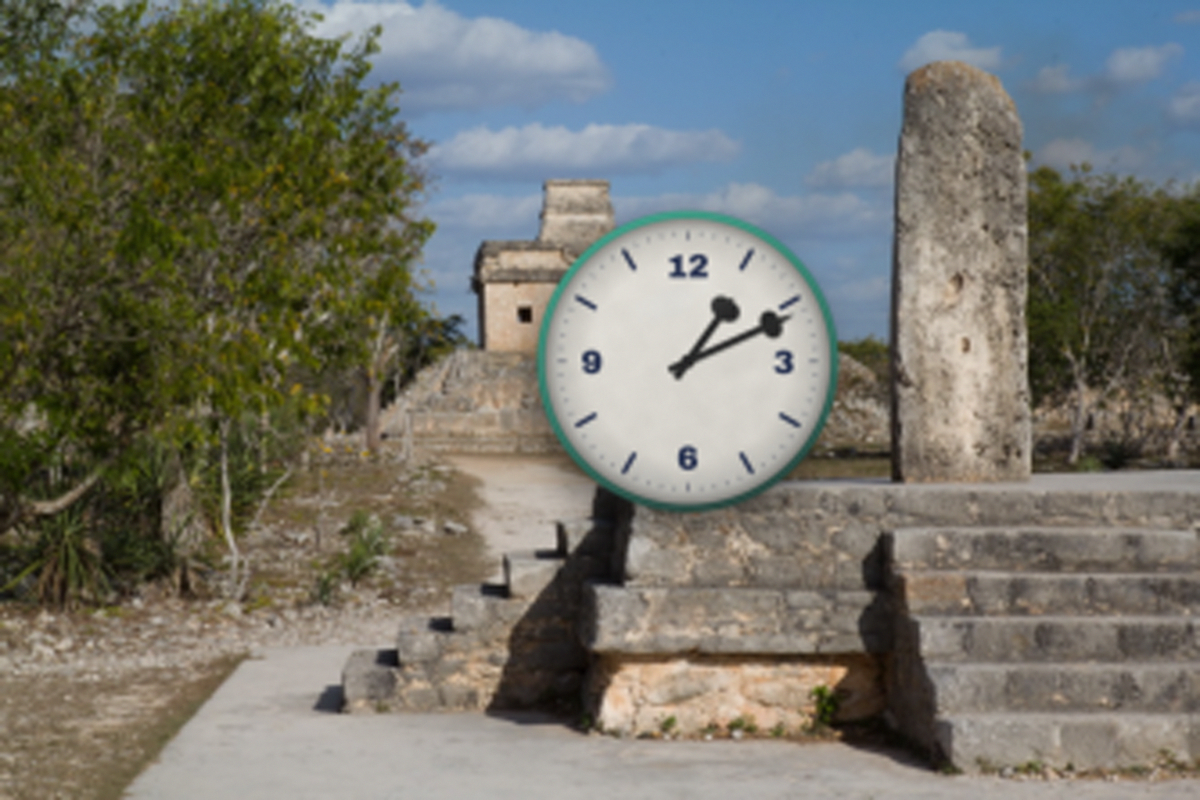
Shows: 1 h 11 min
